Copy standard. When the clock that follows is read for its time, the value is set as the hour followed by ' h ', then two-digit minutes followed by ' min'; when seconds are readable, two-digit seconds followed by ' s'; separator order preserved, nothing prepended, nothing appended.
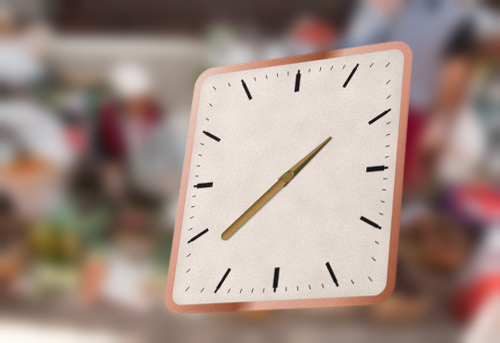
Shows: 1 h 38 min
